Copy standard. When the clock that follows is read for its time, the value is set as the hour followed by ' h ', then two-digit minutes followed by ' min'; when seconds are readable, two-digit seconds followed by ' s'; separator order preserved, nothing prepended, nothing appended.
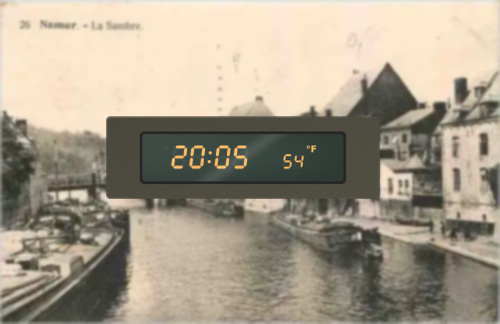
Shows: 20 h 05 min
